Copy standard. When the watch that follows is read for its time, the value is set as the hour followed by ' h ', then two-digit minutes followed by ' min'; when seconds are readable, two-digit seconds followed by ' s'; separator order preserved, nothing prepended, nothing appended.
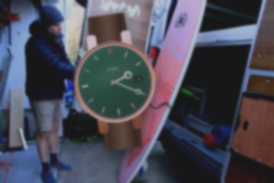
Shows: 2 h 20 min
